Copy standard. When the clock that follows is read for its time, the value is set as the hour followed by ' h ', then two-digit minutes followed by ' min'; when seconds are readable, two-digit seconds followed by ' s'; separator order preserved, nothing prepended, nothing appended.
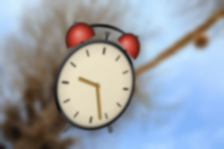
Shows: 9 h 27 min
